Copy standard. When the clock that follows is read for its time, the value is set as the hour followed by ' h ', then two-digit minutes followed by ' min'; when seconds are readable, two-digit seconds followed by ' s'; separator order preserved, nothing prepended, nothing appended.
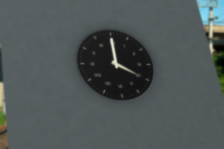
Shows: 4 h 00 min
